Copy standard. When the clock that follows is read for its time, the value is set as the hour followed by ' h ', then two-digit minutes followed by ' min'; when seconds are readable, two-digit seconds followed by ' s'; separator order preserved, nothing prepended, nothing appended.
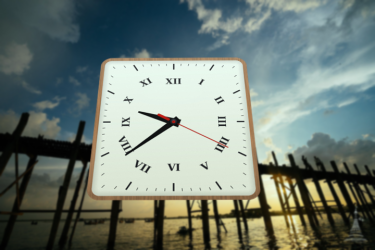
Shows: 9 h 38 min 20 s
